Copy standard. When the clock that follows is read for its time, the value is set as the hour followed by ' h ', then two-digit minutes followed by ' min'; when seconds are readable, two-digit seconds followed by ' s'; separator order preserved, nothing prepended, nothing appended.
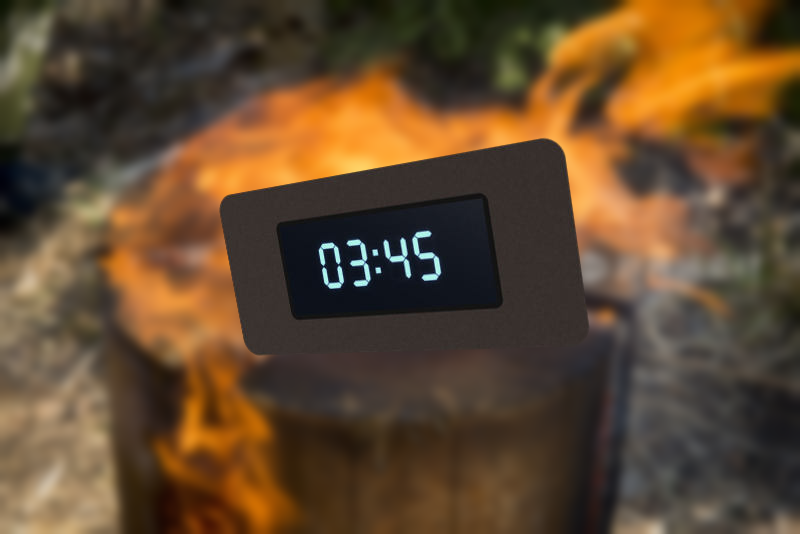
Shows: 3 h 45 min
